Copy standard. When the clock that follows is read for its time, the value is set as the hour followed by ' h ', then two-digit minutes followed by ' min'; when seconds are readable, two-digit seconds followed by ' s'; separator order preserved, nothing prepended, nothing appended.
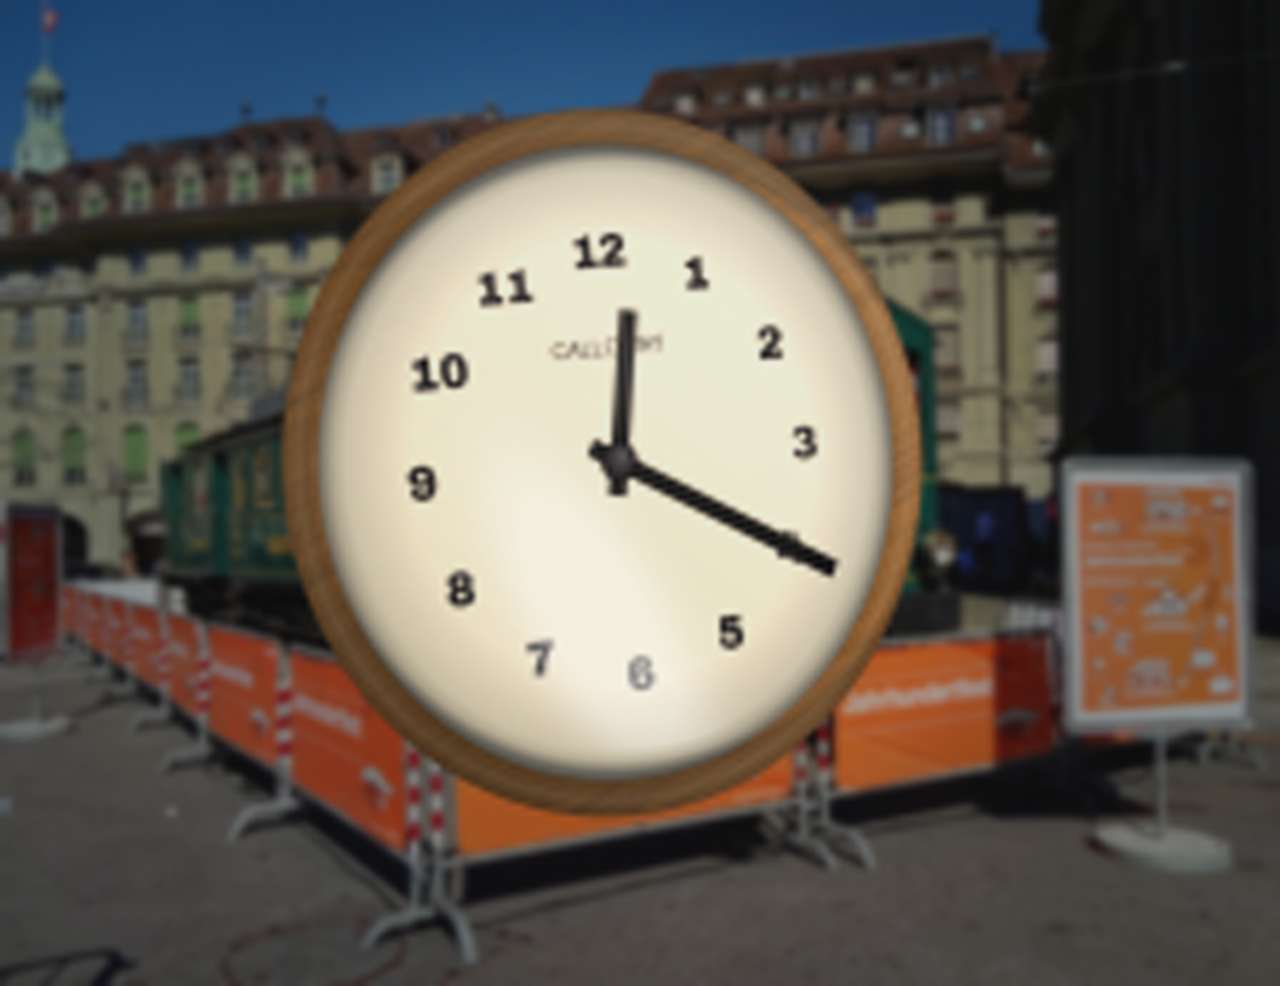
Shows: 12 h 20 min
